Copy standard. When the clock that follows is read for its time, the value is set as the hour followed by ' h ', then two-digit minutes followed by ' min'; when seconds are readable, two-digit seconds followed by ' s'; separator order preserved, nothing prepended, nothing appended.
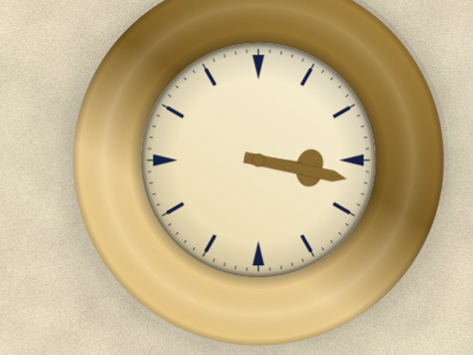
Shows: 3 h 17 min
